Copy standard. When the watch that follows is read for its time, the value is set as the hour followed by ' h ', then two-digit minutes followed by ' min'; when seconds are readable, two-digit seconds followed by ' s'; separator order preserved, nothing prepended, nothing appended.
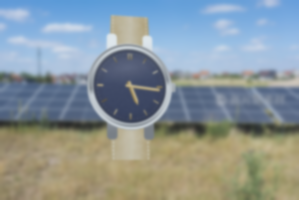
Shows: 5 h 16 min
